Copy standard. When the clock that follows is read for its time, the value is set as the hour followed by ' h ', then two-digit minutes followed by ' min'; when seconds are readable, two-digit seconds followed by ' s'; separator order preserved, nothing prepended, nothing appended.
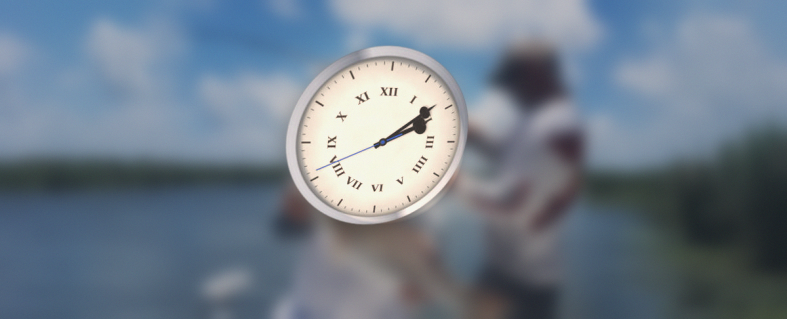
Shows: 2 h 08 min 41 s
